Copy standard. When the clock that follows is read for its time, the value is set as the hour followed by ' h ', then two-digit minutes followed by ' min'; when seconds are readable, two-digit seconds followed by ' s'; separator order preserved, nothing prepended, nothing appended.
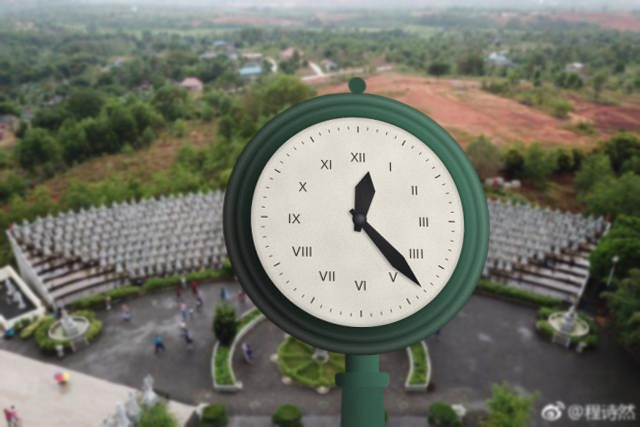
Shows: 12 h 23 min
